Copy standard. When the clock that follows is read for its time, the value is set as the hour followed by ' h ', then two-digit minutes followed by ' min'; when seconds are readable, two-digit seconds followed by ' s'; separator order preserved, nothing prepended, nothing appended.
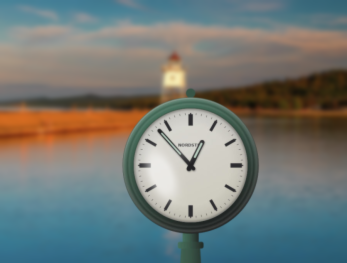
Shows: 12 h 53 min
